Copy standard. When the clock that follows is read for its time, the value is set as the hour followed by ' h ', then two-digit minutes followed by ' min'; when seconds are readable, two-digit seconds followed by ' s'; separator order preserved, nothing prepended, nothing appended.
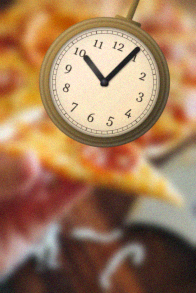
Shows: 10 h 04 min
